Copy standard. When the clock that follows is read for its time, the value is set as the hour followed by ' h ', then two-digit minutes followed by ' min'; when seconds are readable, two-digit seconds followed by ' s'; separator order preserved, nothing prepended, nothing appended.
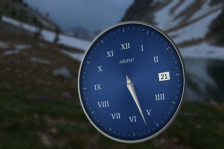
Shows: 5 h 27 min
